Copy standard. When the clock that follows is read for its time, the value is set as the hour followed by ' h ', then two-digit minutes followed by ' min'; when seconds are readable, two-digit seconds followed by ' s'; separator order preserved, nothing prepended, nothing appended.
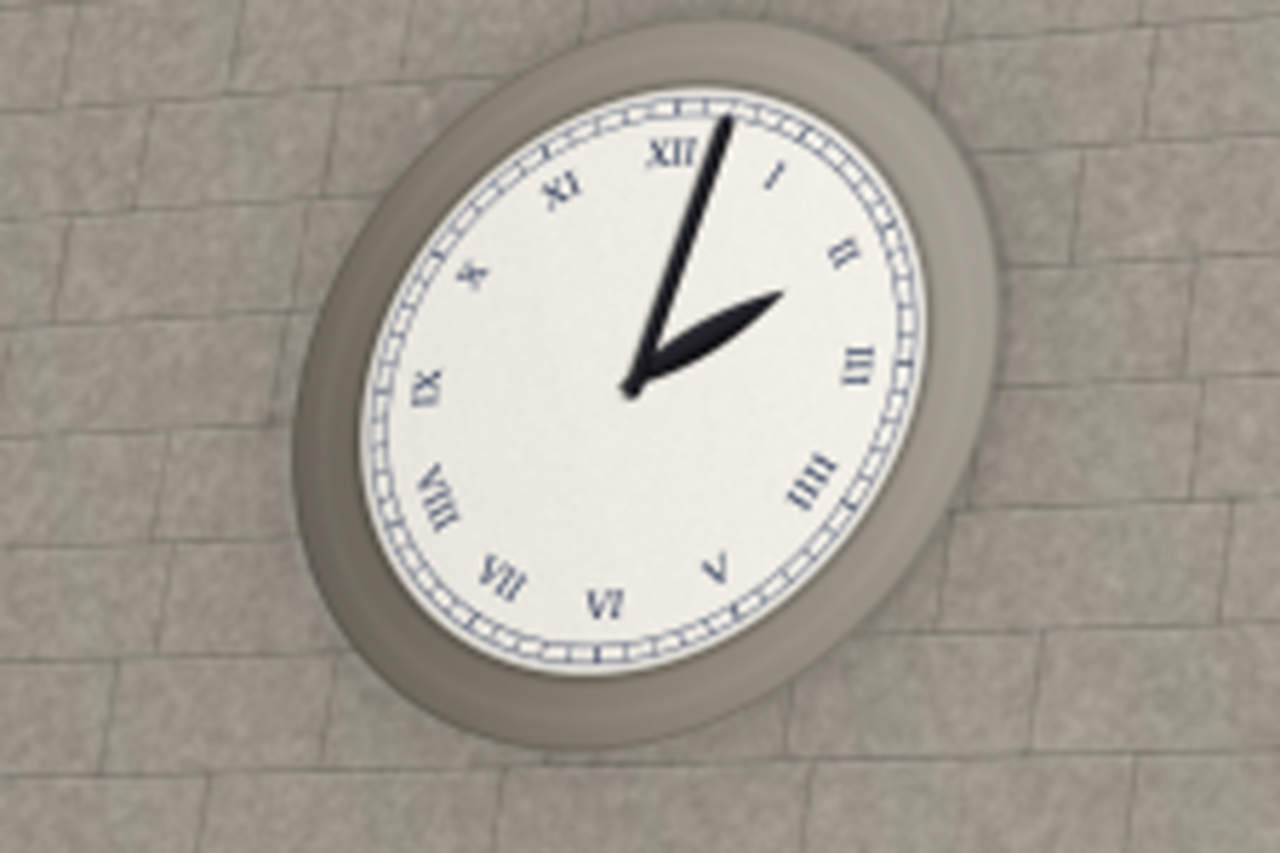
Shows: 2 h 02 min
